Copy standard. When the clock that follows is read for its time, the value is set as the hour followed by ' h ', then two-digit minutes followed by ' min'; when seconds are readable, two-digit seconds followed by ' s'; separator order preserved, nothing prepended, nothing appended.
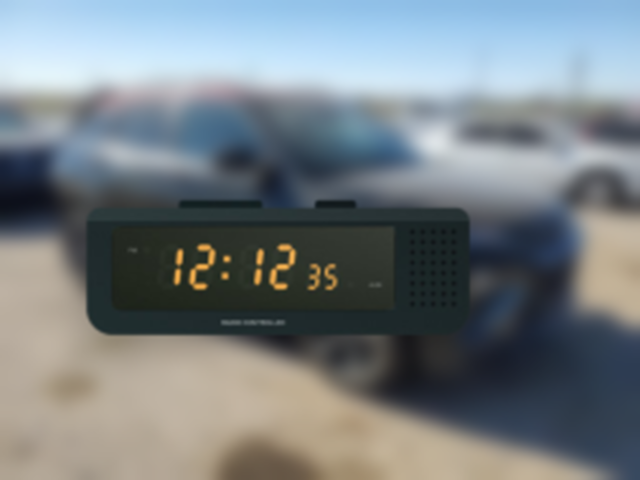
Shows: 12 h 12 min 35 s
